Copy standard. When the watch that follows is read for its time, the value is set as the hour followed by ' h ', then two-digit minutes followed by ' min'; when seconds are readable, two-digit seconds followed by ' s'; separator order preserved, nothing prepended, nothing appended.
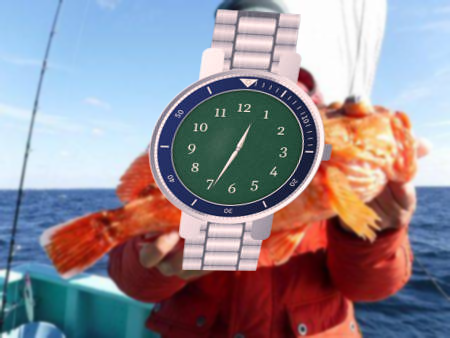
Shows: 12 h 34 min
